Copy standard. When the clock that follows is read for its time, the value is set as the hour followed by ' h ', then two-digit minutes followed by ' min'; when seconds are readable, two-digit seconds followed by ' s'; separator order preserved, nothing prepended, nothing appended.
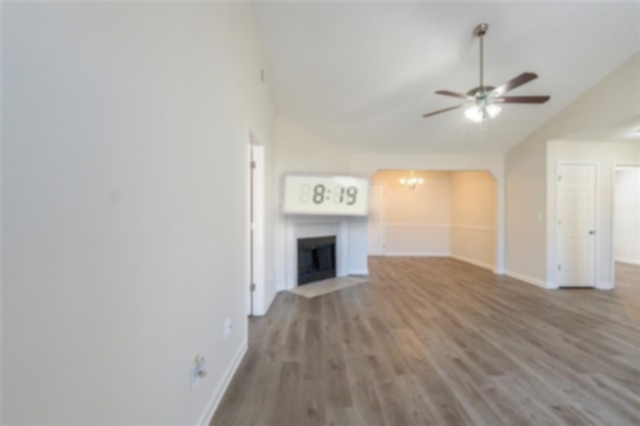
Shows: 8 h 19 min
